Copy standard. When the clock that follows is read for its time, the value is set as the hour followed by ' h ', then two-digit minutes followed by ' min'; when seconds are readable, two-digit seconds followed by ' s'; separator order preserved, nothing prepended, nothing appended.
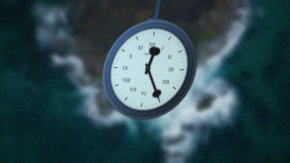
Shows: 12 h 25 min
